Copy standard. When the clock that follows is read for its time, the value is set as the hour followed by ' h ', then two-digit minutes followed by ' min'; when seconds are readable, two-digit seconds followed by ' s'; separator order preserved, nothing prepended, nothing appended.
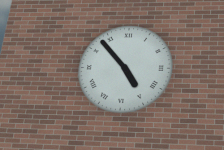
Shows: 4 h 53 min
